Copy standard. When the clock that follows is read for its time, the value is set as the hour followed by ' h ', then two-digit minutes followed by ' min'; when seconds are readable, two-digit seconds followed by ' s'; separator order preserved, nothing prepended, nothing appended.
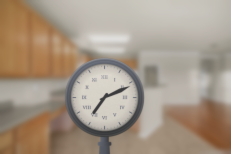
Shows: 7 h 11 min
